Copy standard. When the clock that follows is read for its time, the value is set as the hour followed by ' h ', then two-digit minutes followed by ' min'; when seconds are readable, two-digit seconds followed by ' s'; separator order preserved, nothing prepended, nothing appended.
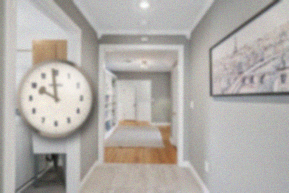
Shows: 9 h 59 min
